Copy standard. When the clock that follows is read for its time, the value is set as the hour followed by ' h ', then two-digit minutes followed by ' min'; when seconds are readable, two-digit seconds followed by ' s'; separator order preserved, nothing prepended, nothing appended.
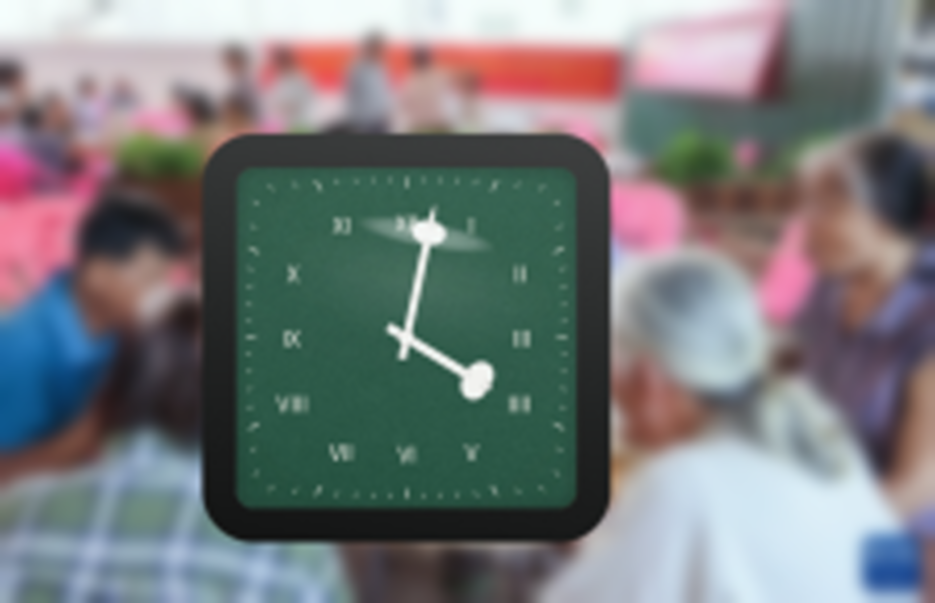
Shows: 4 h 02 min
